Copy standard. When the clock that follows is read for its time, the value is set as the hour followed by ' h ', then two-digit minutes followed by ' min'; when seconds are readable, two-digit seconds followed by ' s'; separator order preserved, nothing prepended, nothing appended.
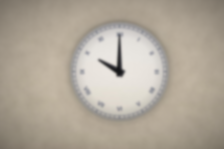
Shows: 10 h 00 min
